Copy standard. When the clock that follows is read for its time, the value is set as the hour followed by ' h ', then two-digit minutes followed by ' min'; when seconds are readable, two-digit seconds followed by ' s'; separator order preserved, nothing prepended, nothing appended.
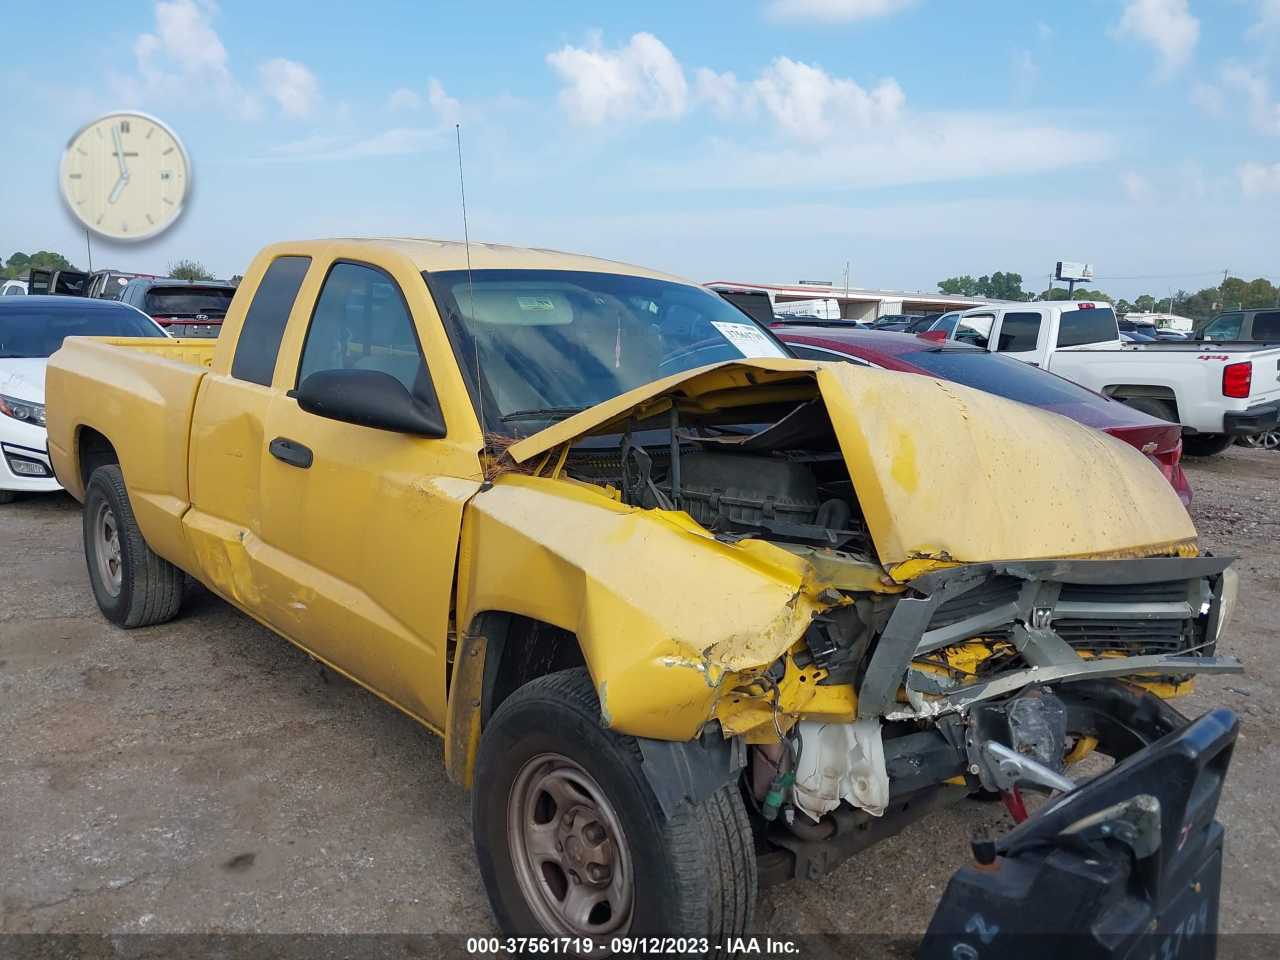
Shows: 6 h 58 min
